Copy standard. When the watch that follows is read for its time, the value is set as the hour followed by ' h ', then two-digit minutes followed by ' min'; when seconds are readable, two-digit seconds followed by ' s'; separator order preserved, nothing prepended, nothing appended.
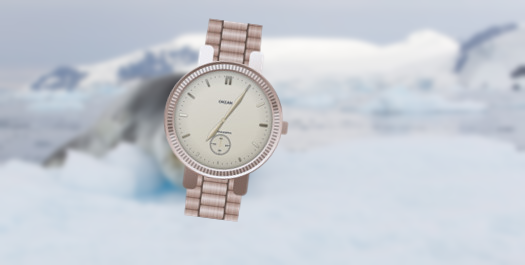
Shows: 7 h 05 min
